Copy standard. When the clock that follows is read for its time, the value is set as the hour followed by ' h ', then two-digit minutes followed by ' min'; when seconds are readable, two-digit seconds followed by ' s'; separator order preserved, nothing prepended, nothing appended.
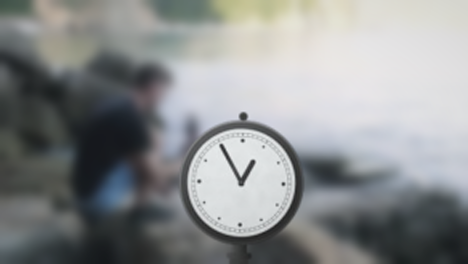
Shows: 12 h 55 min
